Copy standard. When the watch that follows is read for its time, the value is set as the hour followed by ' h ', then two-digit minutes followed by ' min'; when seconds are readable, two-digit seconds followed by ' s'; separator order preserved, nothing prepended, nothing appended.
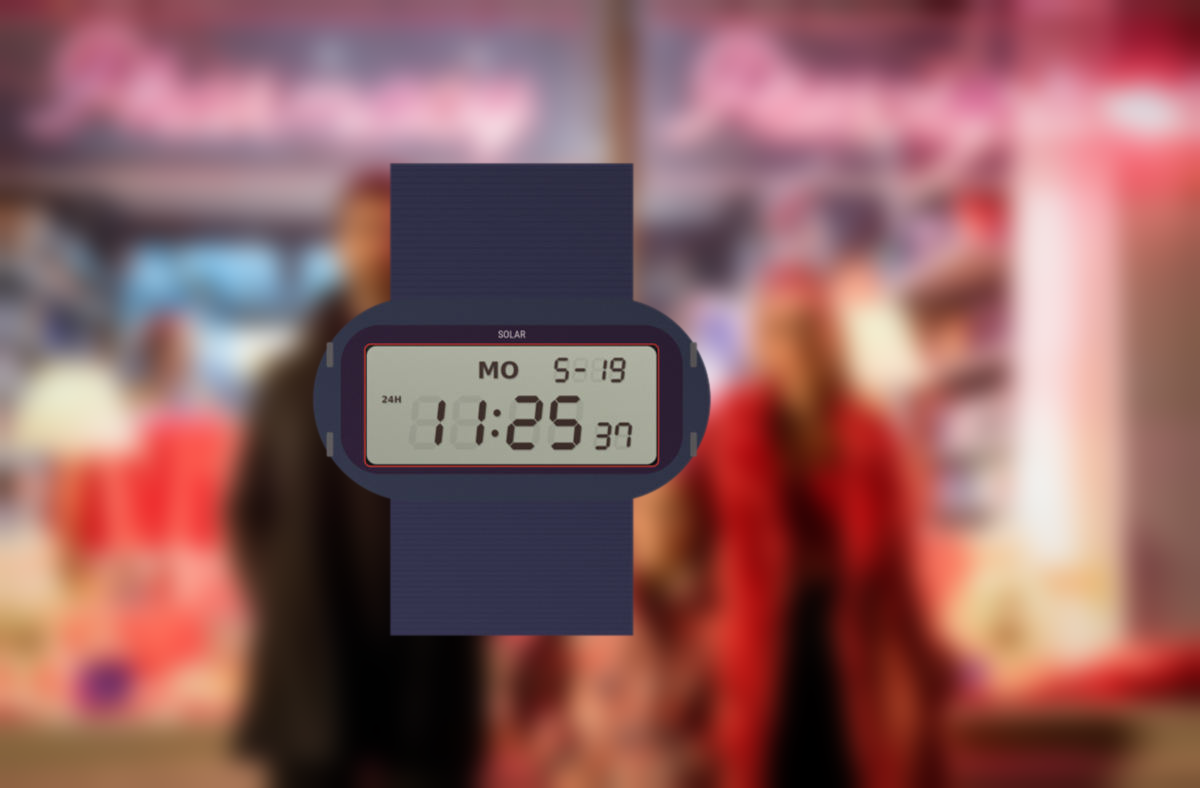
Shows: 11 h 25 min 37 s
